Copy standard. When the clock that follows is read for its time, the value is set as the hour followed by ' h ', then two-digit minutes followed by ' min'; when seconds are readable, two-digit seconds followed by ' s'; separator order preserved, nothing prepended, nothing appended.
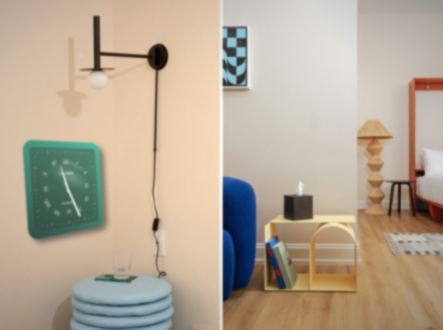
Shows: 11 h 26 min
